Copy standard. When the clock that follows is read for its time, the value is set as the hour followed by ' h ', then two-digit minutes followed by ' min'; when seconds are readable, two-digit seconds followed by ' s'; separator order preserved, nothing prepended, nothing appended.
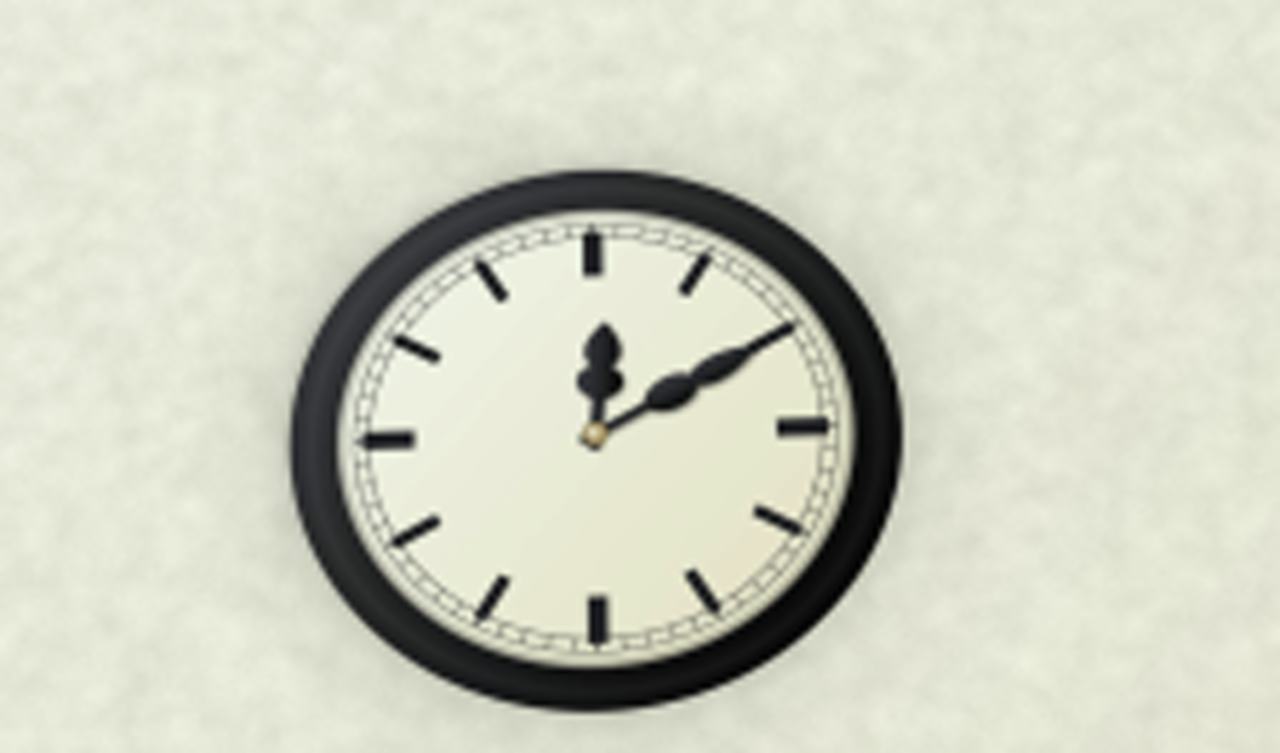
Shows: 12 h 10 min
